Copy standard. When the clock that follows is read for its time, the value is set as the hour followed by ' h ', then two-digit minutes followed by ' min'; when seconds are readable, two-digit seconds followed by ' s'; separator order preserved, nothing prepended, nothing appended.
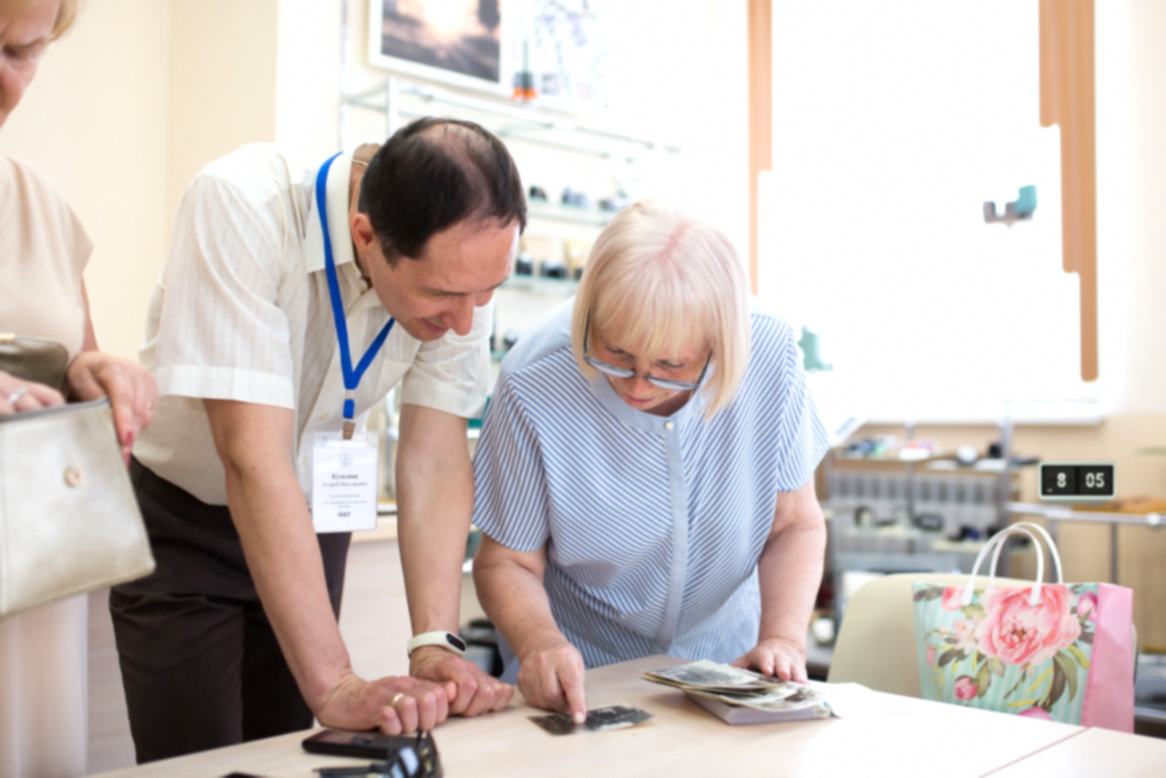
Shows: 8 h 05 min
